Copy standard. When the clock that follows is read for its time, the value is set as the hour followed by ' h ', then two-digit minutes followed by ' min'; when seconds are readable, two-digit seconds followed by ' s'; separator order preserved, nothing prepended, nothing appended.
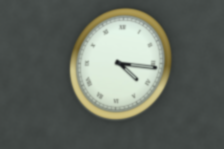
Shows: 4 h 16 min
